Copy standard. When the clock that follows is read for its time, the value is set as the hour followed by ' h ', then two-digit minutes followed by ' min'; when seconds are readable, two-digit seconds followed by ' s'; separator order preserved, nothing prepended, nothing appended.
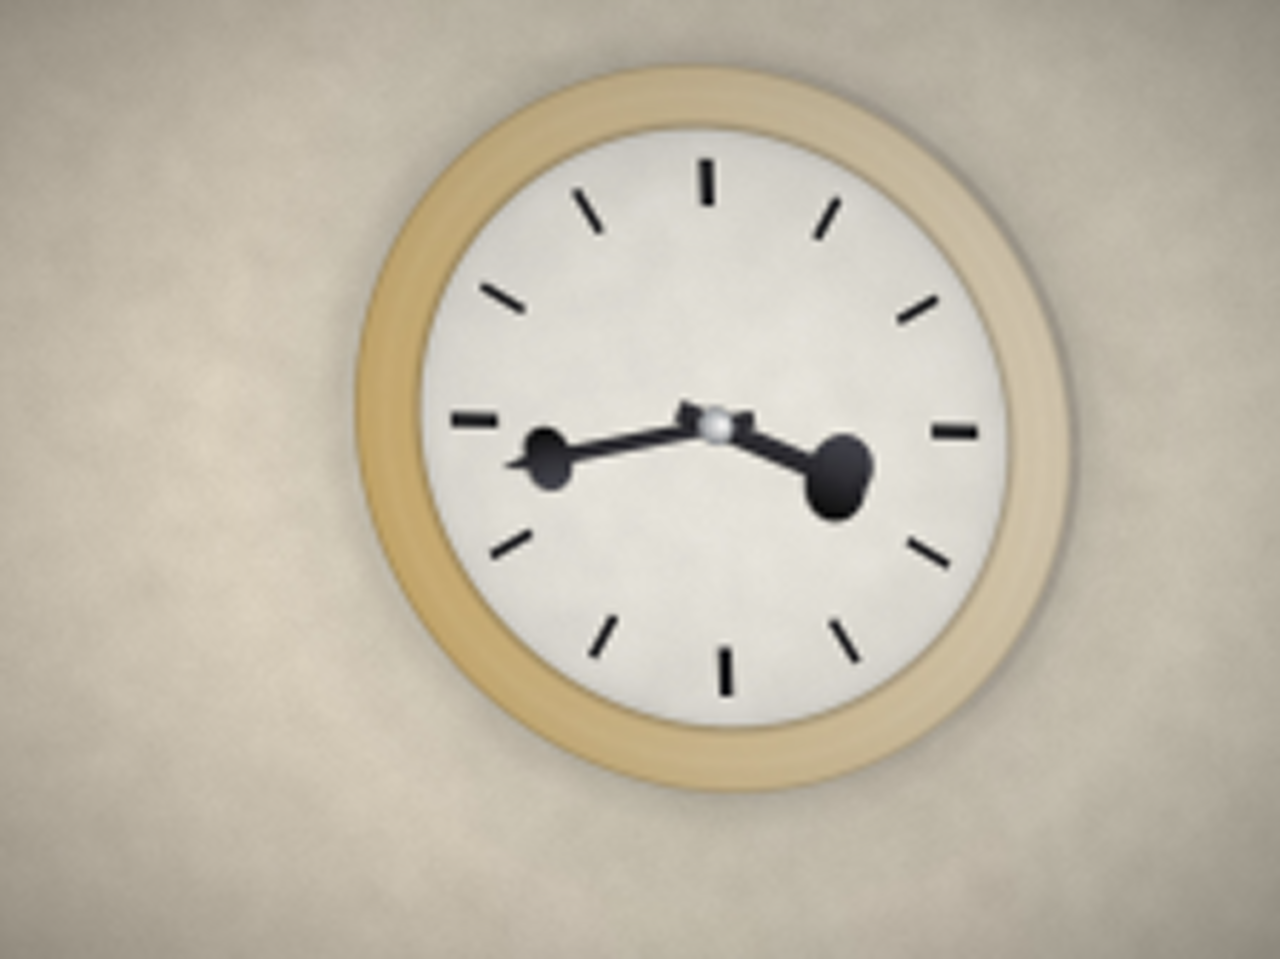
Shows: 3 h 43 min
